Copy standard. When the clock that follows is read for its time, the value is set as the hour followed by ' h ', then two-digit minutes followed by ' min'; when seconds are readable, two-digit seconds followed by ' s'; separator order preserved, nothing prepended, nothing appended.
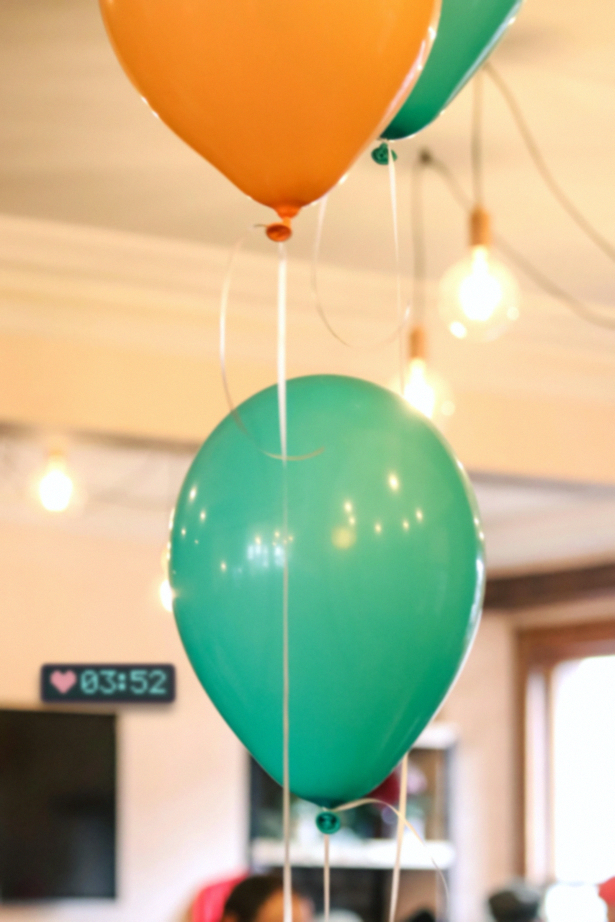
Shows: 3 h 52 min
